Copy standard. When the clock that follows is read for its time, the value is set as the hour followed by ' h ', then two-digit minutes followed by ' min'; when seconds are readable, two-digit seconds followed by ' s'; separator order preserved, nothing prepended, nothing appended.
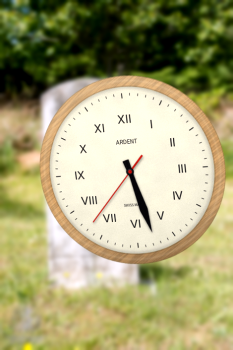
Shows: 5 h 27 min 37 s
